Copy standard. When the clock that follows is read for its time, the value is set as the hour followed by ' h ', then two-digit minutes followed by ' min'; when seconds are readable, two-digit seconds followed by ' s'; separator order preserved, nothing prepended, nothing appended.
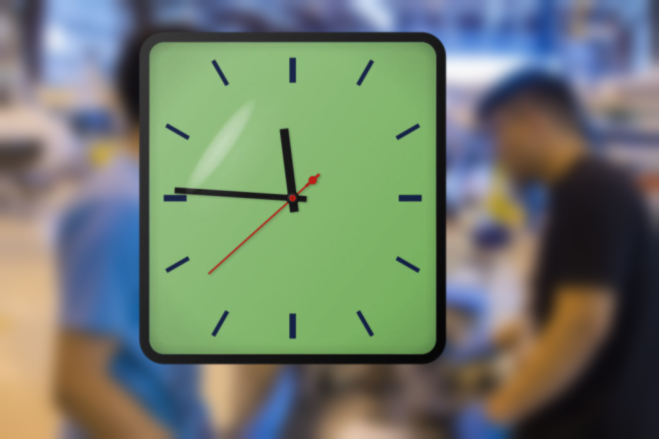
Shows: 11 h 45 min 38 s
